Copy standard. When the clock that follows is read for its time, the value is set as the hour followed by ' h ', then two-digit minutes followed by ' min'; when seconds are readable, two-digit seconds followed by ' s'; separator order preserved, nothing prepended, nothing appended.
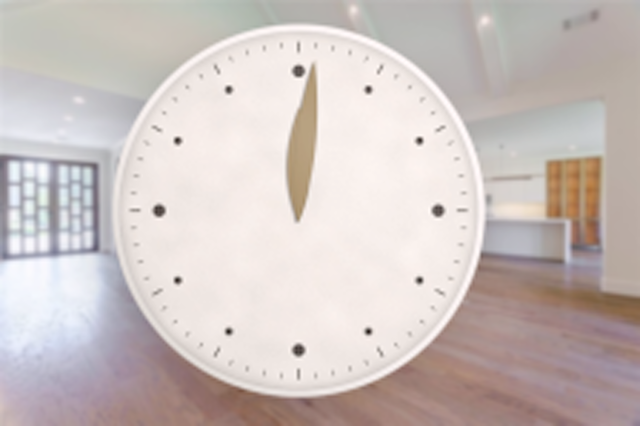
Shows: 12 h 01 min
